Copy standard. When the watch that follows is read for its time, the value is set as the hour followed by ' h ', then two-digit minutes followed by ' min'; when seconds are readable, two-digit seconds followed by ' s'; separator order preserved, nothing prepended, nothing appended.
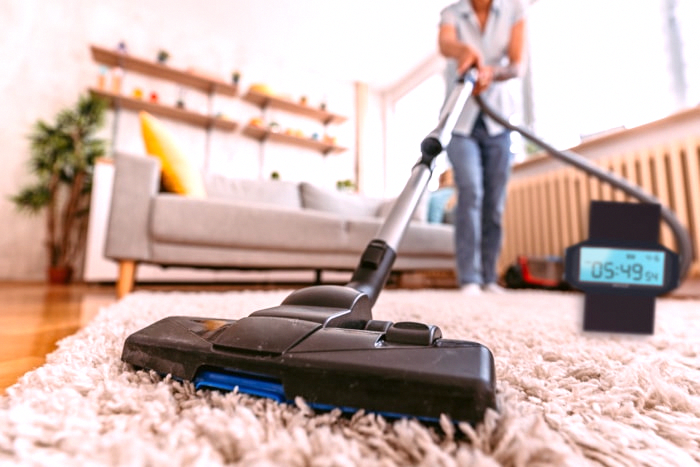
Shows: 5 h 49 min
